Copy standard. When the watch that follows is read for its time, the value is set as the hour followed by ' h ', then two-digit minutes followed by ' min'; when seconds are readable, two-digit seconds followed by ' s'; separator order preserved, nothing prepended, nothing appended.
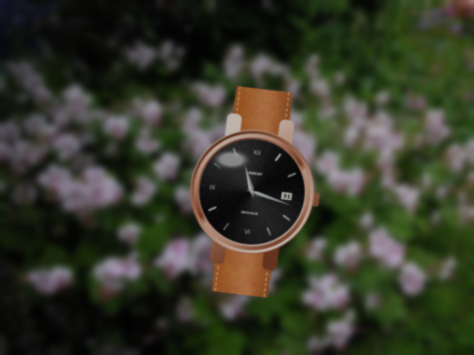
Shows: 11 h 17 min
